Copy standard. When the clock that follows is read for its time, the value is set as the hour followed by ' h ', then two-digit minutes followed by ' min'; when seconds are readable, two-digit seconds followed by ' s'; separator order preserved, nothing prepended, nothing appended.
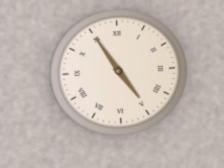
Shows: 4 h 55 min
